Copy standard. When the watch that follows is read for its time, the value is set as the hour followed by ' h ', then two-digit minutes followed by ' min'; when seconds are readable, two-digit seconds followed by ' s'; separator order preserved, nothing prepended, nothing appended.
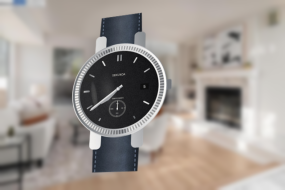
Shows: 7 h 39 min
